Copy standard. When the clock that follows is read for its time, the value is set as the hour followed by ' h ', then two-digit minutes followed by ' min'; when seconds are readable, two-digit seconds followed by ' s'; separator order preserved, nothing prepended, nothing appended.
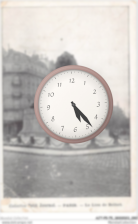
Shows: 5 h 24 min
